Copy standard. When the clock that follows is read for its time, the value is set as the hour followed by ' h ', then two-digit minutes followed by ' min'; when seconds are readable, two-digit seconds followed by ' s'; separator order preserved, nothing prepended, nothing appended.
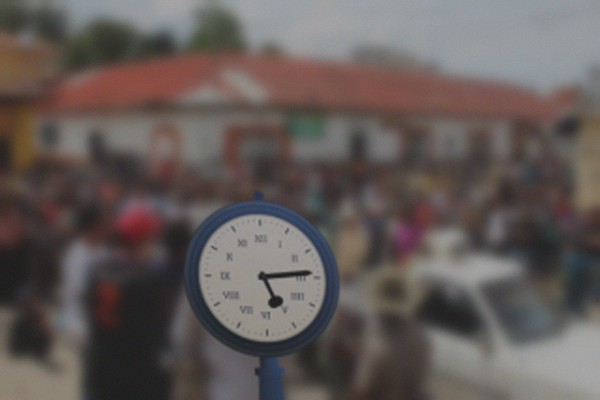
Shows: 5 h 14 min
